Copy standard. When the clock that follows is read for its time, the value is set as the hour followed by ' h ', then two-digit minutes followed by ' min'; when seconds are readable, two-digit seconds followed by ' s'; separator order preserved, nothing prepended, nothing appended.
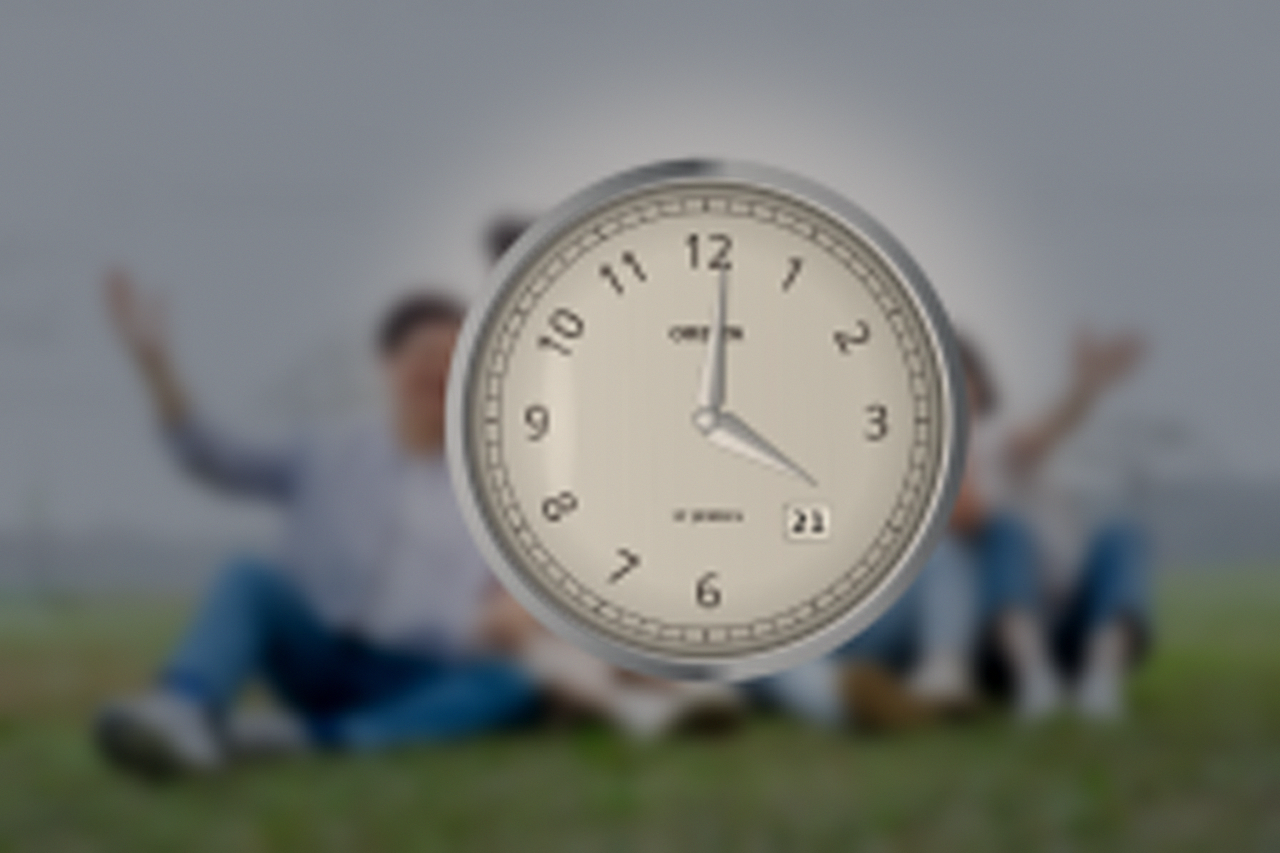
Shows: 4 h 01 min
